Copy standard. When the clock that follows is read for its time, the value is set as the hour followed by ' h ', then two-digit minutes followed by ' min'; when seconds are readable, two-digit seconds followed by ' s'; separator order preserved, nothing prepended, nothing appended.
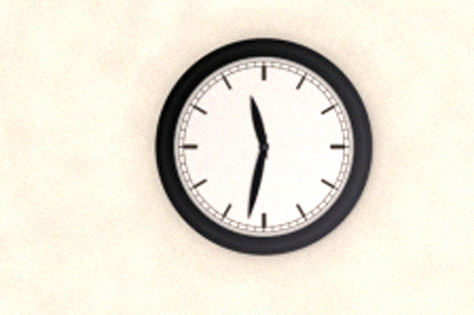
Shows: 11 h 32 min
